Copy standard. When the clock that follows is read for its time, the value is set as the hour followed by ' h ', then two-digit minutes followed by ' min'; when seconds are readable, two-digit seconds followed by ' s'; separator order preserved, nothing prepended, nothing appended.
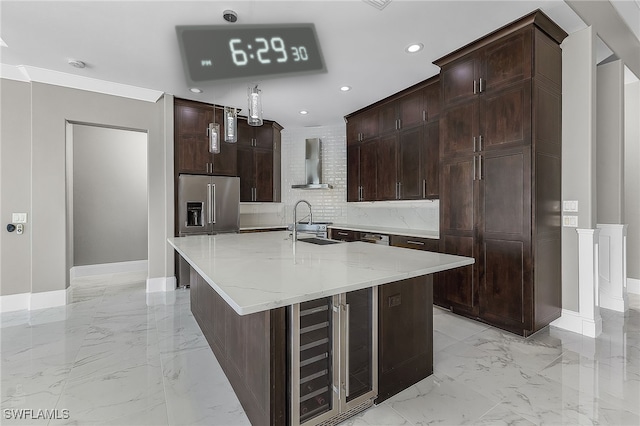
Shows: 6 h 29 min 30 s
